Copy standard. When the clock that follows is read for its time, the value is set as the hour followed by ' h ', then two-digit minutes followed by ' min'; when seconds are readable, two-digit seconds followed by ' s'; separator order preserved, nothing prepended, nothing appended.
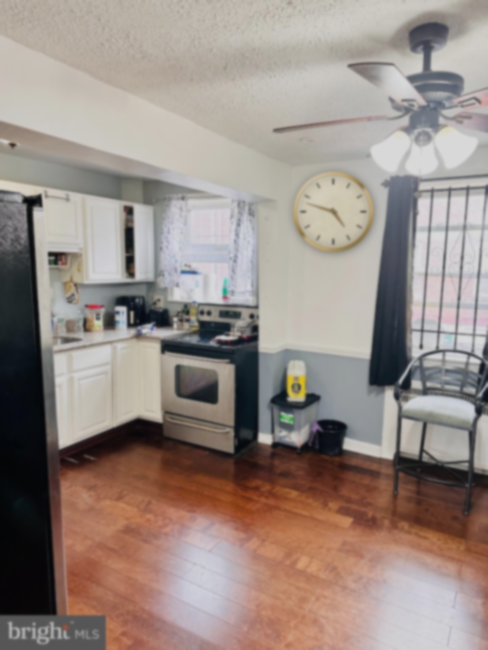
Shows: 4 h 48 min
